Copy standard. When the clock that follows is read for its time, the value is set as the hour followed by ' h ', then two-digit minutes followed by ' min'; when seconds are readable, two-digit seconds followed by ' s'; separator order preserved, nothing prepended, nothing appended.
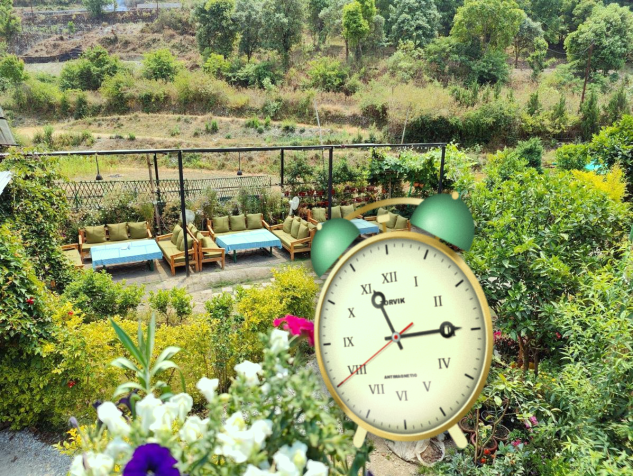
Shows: 11 h 14 min 40 s
